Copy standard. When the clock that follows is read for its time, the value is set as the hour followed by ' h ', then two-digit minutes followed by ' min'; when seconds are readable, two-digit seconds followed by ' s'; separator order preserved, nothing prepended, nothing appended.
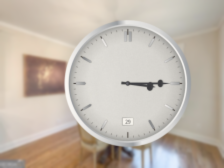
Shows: 3 h 15 min
